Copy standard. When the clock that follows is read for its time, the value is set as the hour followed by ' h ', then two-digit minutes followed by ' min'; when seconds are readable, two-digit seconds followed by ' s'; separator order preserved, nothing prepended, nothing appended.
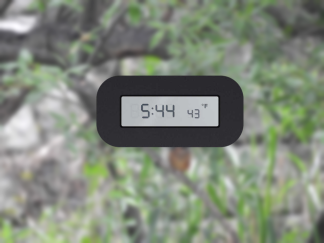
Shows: 5 h 44 min
